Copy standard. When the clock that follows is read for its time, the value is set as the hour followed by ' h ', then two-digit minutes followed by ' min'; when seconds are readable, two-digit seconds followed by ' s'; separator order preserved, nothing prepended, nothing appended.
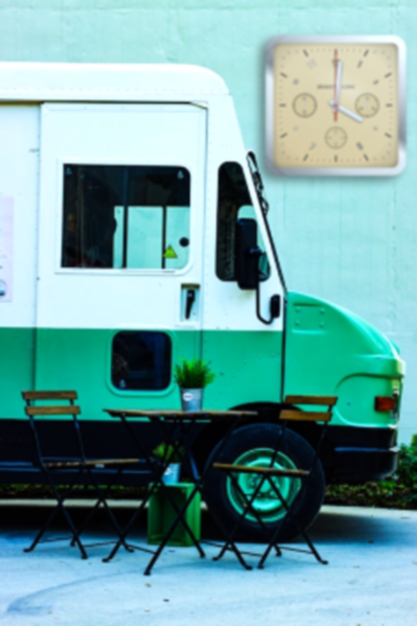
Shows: 4 h 01 min
